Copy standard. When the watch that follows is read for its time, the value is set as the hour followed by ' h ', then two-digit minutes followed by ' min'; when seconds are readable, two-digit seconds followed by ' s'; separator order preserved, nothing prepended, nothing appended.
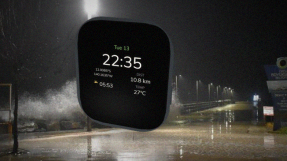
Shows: 22 h 35 min
